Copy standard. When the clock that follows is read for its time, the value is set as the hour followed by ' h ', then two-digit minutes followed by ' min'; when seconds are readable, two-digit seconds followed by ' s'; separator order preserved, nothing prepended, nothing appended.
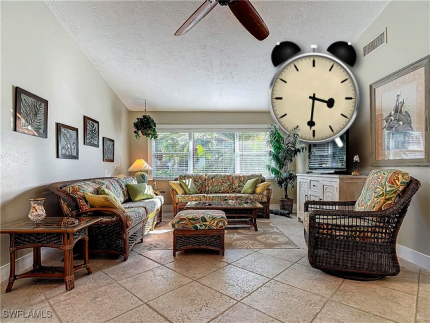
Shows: 3 h 31 min
